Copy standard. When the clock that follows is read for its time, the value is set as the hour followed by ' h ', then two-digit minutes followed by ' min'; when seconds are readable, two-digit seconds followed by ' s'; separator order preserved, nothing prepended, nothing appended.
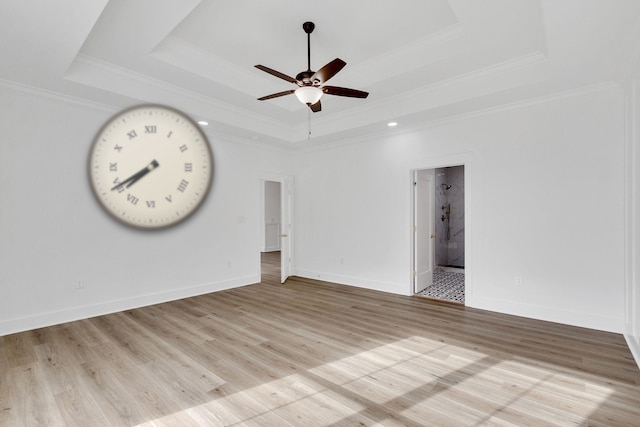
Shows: 7 h 40 min
